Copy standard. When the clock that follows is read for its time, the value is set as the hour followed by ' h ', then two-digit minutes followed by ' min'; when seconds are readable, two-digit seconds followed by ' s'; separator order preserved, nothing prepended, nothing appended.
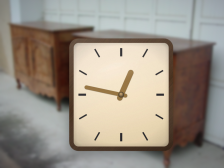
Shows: 12 h 47 min
